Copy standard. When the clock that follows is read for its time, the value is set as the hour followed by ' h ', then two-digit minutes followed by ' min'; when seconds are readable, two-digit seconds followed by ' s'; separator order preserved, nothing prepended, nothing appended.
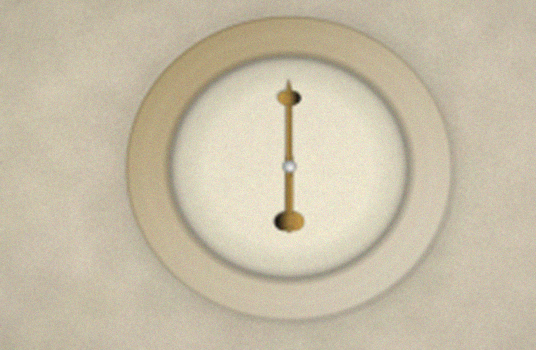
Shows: 6 h 00 min
